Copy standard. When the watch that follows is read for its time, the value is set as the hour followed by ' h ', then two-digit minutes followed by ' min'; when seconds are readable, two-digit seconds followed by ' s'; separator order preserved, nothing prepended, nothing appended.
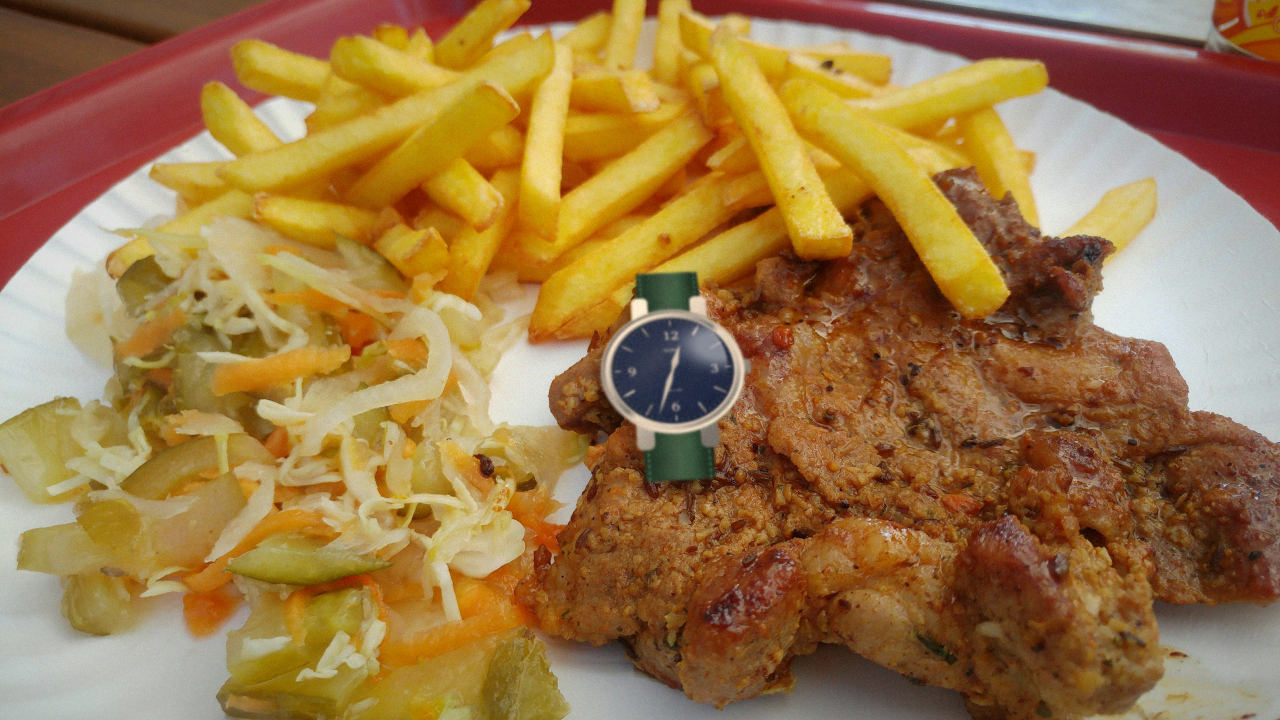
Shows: 12 h 33 min
